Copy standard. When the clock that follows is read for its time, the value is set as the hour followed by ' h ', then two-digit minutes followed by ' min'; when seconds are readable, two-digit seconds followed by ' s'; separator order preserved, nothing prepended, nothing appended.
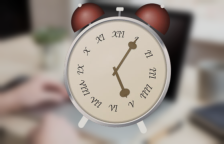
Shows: 5 h 05 min
